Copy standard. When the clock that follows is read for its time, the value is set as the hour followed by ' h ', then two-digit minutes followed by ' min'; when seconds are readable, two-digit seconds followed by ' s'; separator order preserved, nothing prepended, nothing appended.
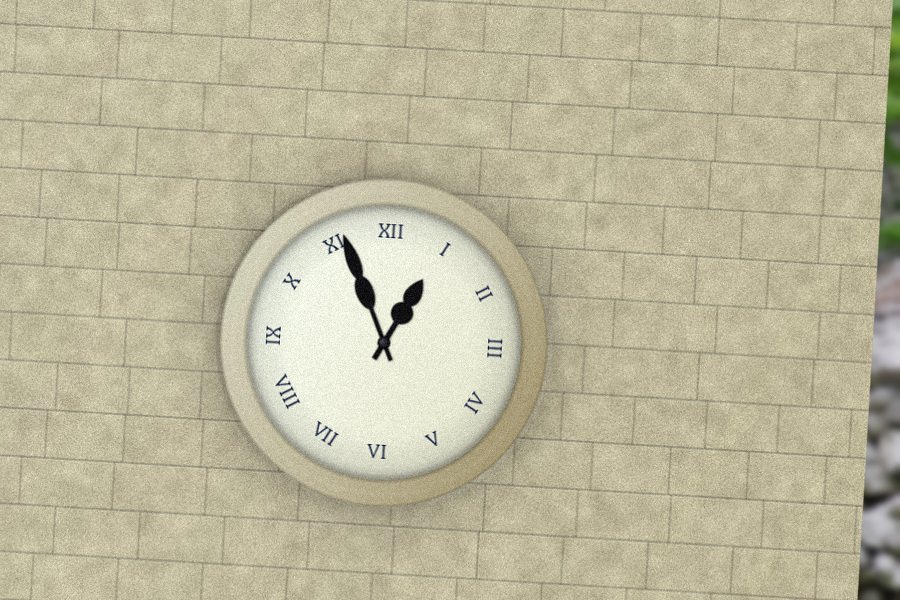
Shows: 12 h 56 min
